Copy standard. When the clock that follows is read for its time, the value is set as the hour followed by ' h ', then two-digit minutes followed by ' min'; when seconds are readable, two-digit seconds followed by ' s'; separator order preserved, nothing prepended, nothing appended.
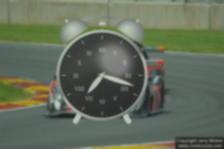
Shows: 7 h 18 min
